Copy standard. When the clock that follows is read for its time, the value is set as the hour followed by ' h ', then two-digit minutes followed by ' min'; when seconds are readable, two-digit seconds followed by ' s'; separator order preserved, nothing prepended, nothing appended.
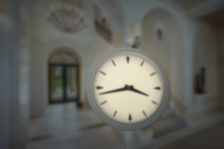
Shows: 3 h 43 min
